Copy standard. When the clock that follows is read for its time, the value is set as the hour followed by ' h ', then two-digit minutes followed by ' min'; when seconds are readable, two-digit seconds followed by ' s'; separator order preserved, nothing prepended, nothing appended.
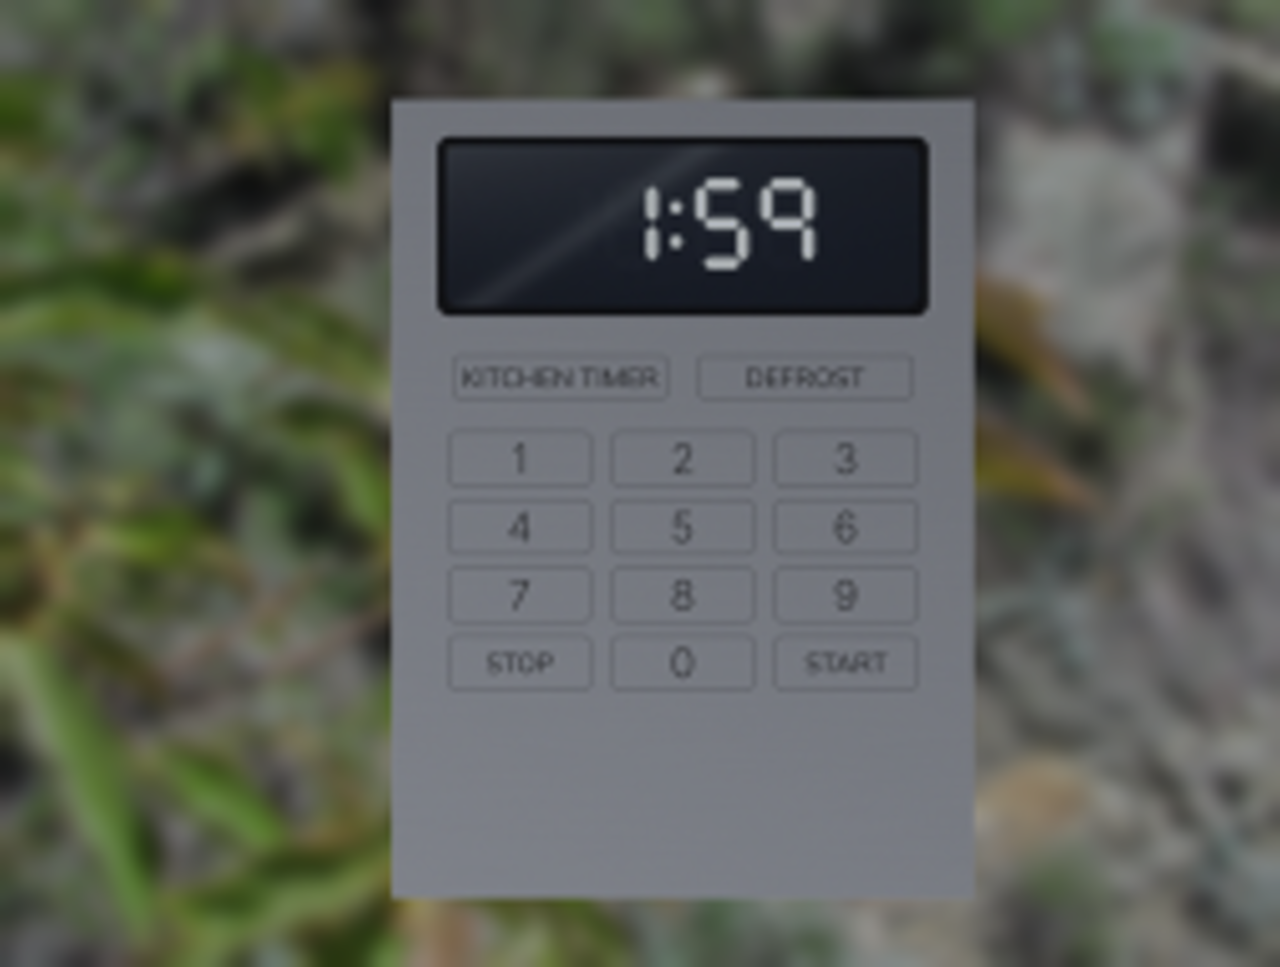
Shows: 1 h 59 min
